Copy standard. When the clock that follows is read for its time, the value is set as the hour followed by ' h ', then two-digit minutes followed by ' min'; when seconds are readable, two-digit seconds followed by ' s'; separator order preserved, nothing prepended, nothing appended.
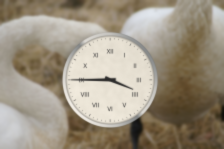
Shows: 3 h 45 min
